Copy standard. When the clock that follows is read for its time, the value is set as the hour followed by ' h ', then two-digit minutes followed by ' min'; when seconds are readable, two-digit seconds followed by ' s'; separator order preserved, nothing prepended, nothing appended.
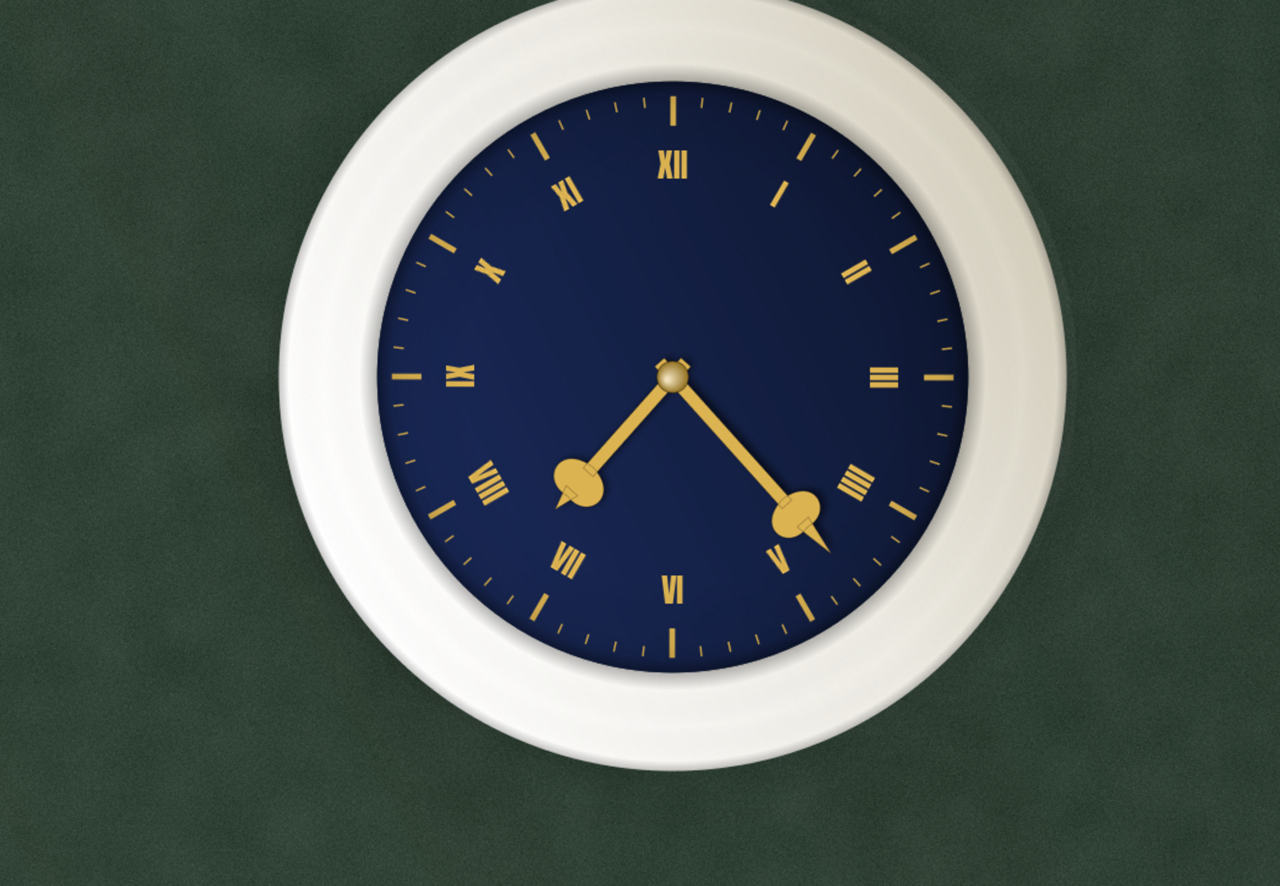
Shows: 7 h 23 min
